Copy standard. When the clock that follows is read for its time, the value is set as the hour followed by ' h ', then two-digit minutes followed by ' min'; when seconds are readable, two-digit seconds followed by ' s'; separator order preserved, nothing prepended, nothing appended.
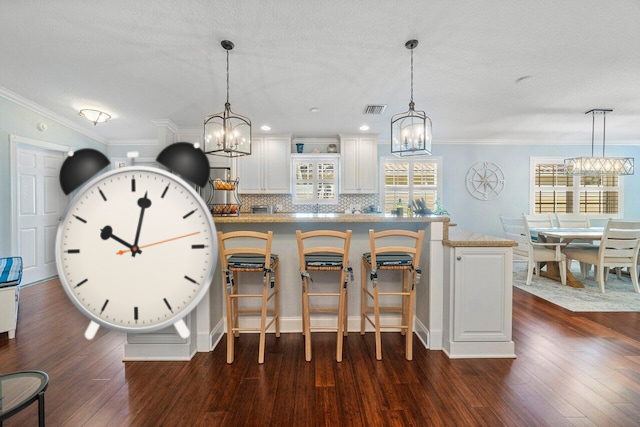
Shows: 10 h 02 min 13 s
